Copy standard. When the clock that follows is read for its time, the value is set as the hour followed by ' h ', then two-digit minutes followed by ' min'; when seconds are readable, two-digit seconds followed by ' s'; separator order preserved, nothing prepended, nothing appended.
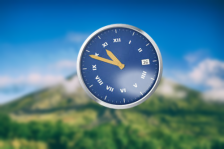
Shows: 10 h 49 min
